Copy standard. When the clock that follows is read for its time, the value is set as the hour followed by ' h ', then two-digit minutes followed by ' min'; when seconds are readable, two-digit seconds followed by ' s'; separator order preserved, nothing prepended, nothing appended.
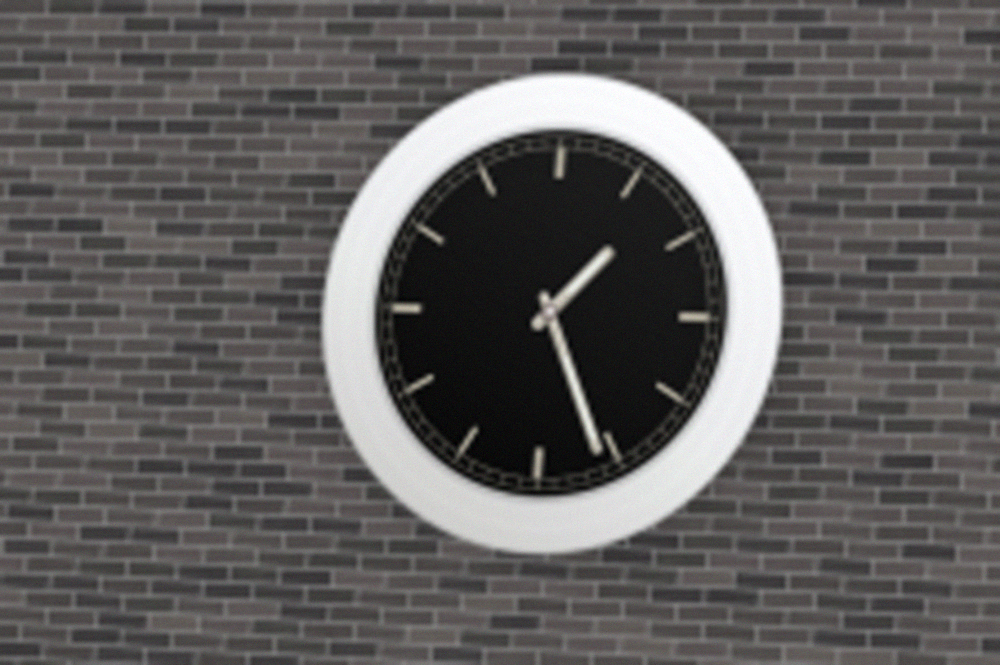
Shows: 1 h 26 min
